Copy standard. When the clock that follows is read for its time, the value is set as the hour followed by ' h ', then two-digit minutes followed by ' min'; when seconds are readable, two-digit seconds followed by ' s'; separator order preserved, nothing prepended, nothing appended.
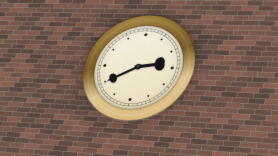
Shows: 2 h 40 min
